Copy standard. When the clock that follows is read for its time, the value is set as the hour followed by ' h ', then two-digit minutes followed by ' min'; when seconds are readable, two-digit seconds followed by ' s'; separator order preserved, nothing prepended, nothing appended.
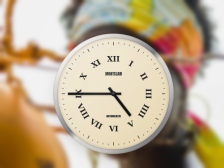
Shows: 4 h 45 min
